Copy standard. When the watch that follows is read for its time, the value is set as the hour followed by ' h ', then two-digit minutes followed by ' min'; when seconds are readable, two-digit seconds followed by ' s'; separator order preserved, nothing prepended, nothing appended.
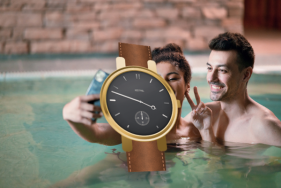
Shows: 3 h 48 min
